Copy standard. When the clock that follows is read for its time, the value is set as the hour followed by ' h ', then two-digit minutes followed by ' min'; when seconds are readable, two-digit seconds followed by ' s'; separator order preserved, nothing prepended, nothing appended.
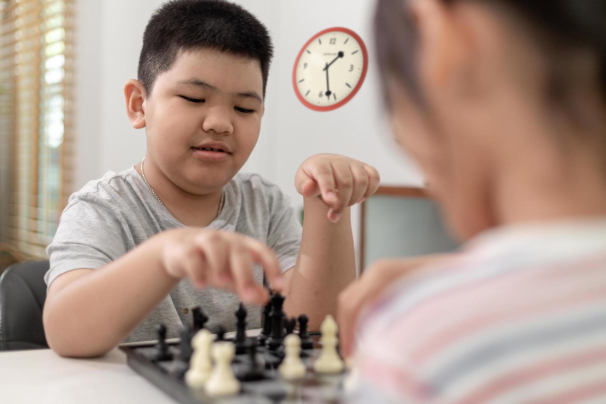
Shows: 1 h 27 min
